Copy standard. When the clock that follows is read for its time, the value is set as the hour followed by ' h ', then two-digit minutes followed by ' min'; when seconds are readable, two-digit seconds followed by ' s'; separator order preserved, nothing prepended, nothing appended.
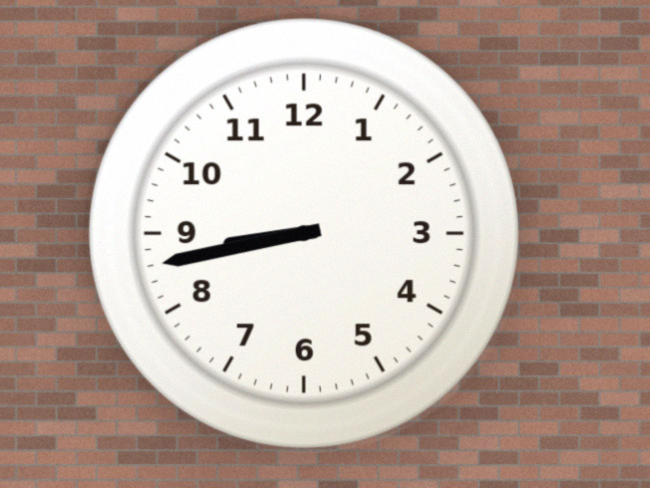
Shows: 8 h 43 min
